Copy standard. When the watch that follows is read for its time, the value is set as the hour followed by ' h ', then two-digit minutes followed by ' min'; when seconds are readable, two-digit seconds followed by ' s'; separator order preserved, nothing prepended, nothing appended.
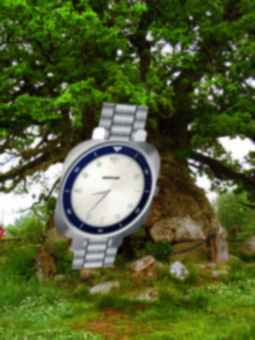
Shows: 8 h 36 min
